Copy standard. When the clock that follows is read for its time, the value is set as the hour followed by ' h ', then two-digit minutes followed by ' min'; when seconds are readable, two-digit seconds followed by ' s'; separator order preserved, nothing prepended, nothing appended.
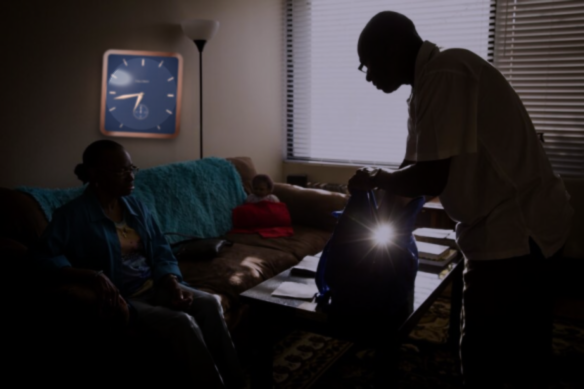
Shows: 6 h 43 min
